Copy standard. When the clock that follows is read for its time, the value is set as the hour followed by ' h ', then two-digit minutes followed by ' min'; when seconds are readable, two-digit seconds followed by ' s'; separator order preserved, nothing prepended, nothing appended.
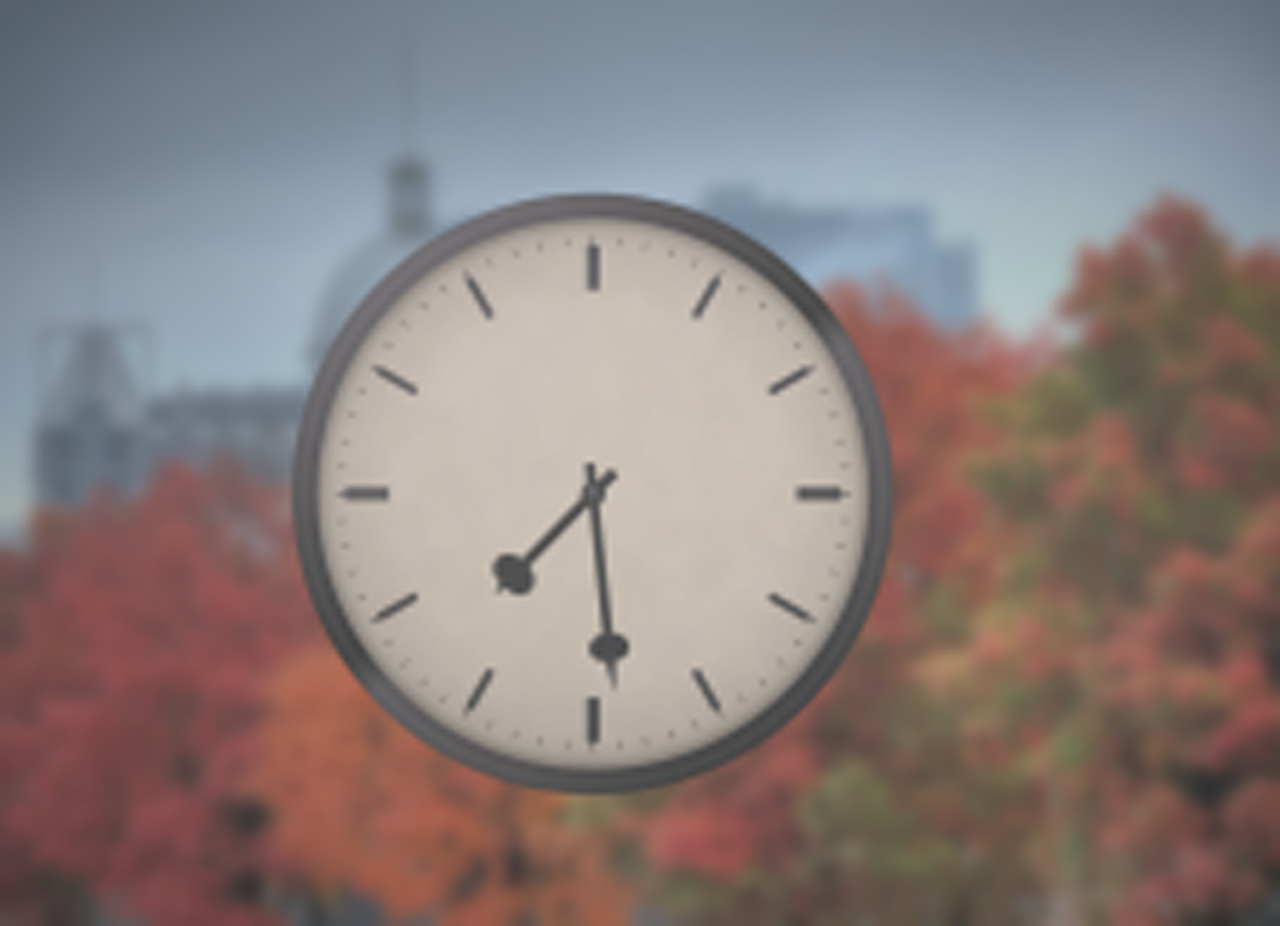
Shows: 7 h 29 min
